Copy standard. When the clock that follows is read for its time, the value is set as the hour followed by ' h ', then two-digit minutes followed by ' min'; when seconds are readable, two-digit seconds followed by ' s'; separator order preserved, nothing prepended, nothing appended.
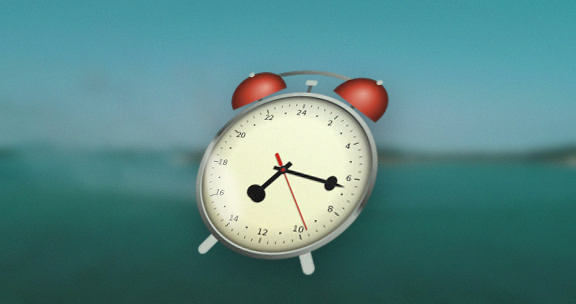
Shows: 14 h 16 min 24 s
